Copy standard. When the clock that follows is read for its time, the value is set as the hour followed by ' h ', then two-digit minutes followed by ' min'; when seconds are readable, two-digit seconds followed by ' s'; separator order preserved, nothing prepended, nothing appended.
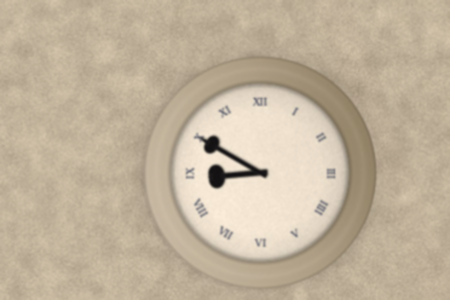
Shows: 8 h 50 min
